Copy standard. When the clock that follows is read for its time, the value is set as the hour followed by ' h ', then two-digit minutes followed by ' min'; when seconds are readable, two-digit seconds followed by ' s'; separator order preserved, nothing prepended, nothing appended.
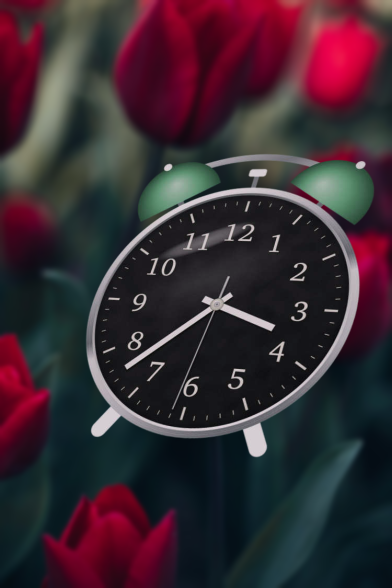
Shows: 3 h 37 min 31 s
